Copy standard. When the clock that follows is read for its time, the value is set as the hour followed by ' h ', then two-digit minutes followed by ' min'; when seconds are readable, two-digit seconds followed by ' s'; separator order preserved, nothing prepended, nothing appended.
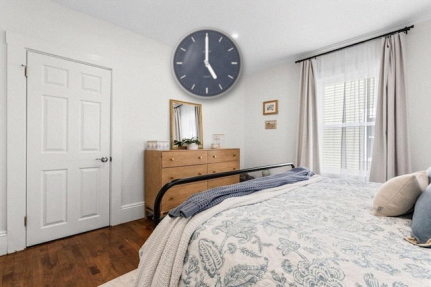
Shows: 5 h 00 min
